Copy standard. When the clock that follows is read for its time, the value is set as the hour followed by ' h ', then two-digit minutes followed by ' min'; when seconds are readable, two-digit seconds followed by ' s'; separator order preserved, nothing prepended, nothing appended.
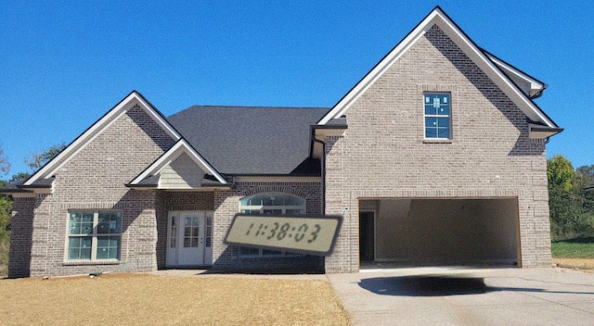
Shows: 11 h 38 min 03 s
